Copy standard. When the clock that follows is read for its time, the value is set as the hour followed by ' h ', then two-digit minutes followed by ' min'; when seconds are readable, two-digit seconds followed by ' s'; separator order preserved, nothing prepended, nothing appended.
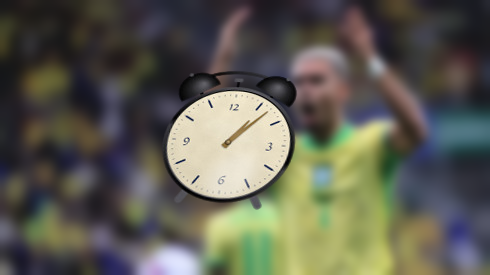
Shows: 1 h 07 min
